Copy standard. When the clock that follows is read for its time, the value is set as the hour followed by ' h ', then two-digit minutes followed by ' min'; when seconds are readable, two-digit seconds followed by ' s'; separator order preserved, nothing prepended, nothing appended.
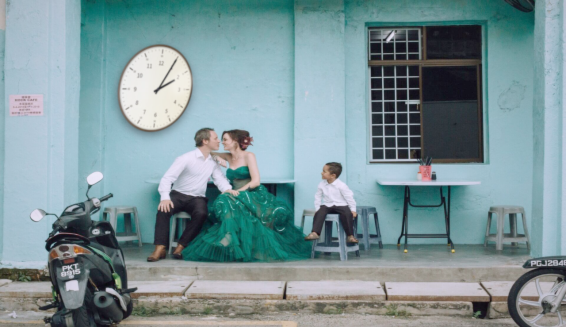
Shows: 2 h 05 min
